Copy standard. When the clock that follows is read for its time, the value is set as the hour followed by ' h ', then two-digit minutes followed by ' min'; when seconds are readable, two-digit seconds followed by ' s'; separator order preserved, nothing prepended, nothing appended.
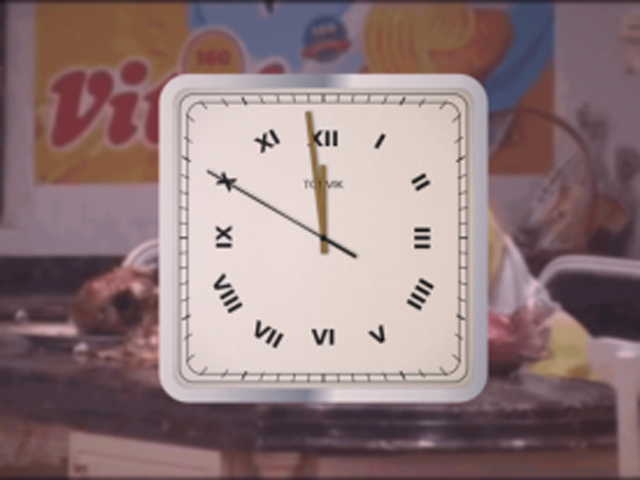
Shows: 11 h 58 min 50 s
